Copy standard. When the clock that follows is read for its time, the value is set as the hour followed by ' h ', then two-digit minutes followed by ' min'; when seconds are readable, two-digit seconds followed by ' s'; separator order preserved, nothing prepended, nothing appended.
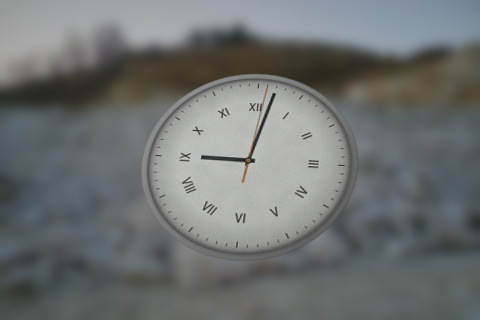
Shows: 9 h 02 min 01 s
